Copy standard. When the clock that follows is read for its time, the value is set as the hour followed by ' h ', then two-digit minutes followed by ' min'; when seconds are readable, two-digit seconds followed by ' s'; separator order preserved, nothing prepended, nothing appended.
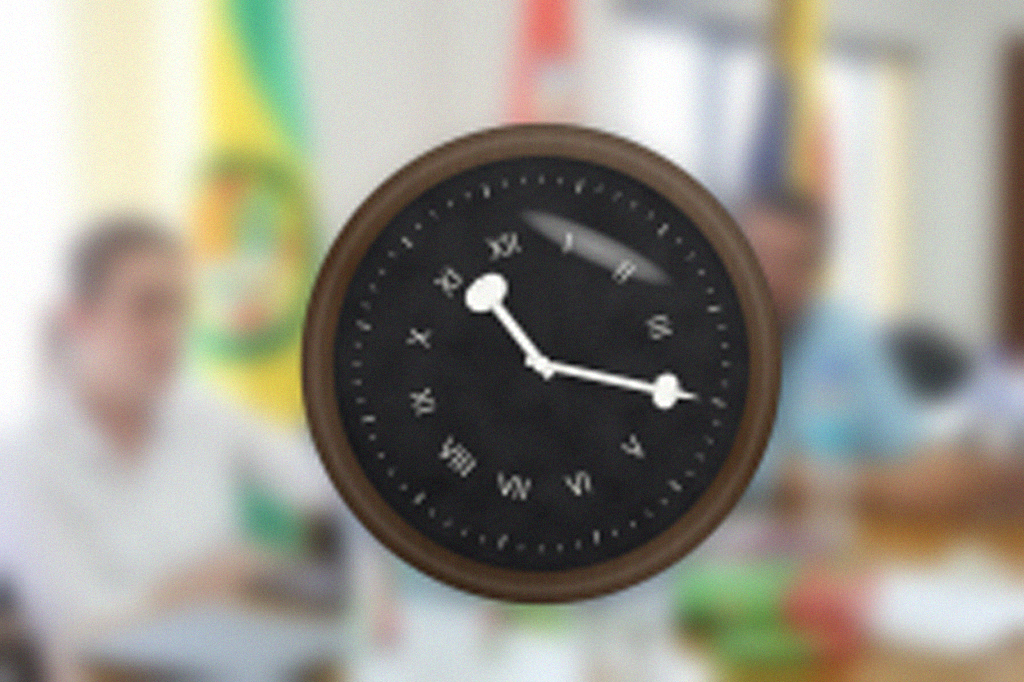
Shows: 11 h 20 min
